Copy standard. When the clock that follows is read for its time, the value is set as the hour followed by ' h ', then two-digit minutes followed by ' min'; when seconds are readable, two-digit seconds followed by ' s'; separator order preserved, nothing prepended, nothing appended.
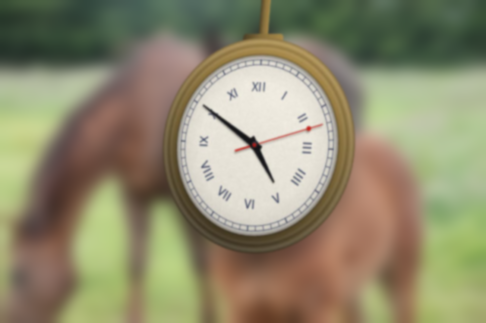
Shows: 4 h 50 min 12 s
